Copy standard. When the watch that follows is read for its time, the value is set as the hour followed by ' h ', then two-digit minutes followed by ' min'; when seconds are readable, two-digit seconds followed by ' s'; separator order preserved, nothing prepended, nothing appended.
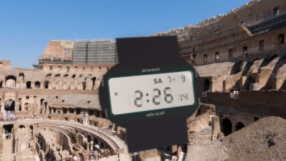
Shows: 2 h 26 min
